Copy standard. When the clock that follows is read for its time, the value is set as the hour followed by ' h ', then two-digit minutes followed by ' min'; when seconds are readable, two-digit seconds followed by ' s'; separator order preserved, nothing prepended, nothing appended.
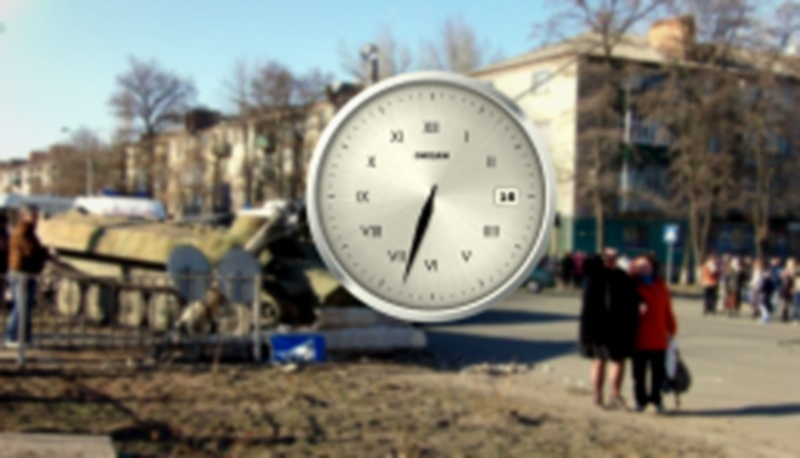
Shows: 6 h 33 min
